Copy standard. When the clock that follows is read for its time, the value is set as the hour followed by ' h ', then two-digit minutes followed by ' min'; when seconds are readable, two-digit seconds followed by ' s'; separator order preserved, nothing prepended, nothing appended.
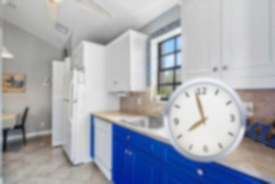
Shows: 7 h 58 min
